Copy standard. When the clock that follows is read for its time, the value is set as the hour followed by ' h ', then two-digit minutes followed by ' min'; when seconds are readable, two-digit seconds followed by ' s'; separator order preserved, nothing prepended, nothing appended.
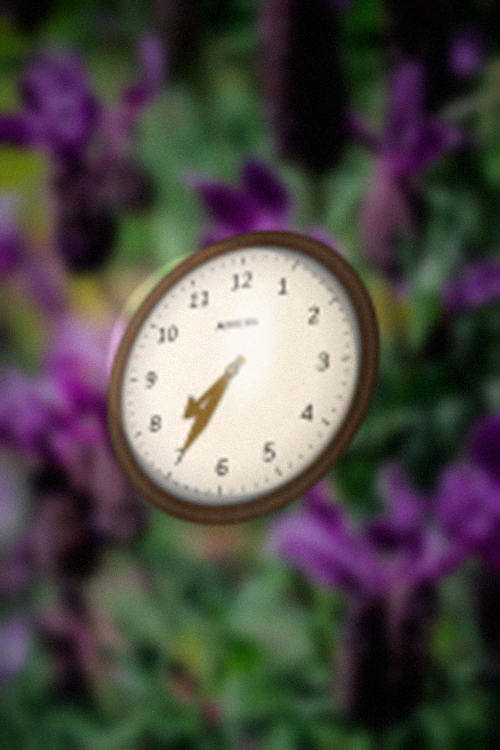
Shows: 7 h 35 min
